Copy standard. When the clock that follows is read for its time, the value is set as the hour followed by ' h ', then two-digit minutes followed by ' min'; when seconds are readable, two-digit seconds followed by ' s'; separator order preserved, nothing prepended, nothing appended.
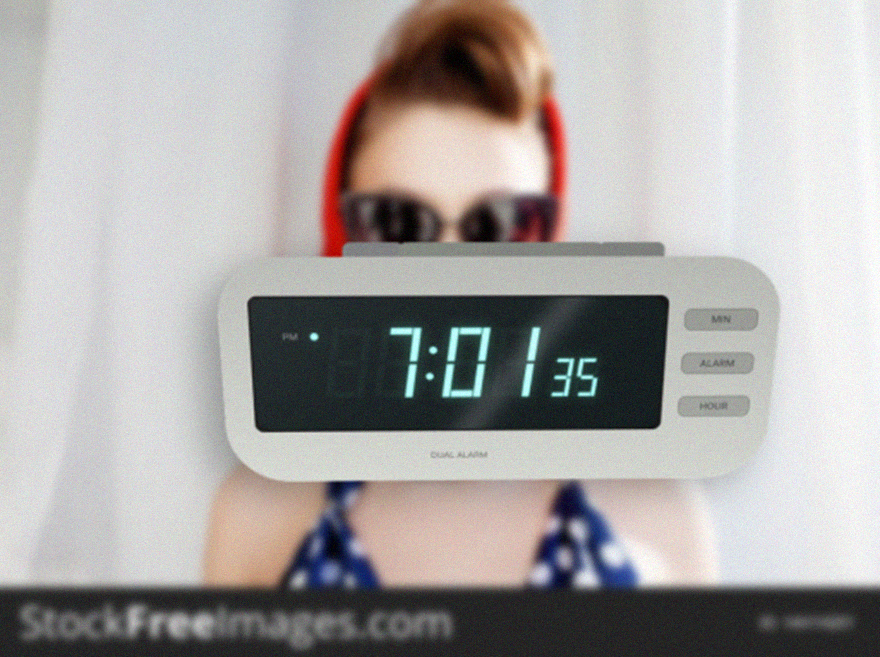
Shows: 7 h 01 min 35 s
